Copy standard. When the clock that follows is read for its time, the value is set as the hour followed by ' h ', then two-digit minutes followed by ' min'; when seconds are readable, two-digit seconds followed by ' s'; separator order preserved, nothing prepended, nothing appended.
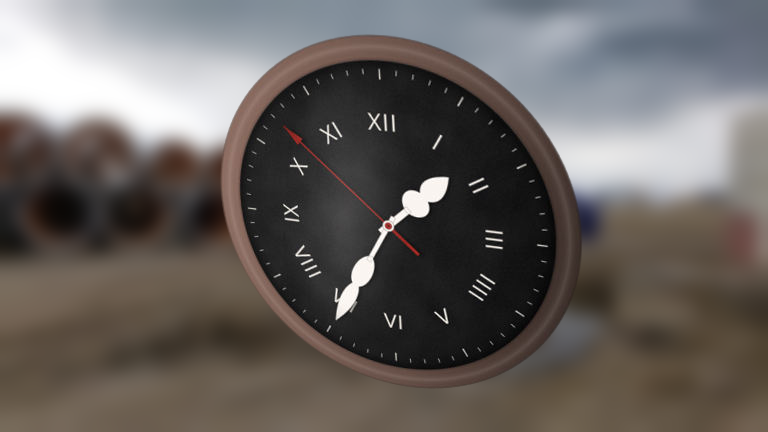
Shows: 1 h 34 min 52 s
